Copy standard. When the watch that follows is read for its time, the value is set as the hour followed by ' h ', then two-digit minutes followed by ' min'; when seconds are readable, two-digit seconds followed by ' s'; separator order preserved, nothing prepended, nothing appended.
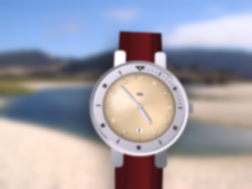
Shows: 4 h 53 min
